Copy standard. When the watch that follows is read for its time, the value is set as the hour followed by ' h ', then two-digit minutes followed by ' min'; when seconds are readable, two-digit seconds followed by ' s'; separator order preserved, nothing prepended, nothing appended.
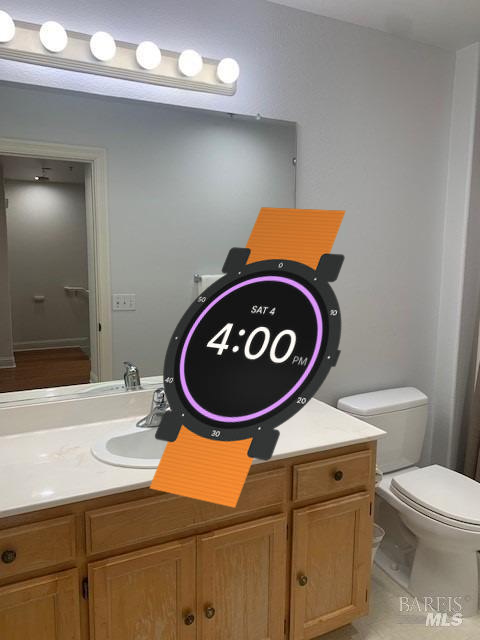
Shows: 4 h 00 min
